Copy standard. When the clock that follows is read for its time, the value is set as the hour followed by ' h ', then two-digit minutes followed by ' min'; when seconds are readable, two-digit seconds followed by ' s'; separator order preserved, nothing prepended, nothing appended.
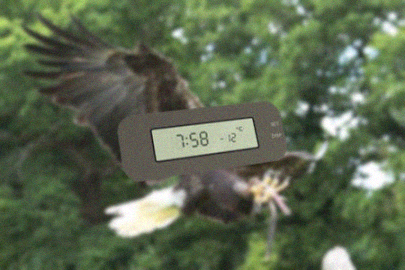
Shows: 7 h 58 min
